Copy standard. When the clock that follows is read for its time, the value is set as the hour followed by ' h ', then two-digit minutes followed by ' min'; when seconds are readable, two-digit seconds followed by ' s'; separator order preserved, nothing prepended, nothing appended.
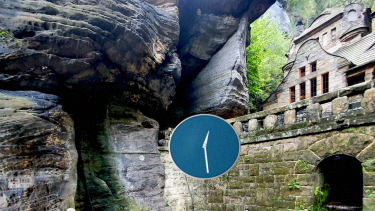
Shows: 12 h 29 min
